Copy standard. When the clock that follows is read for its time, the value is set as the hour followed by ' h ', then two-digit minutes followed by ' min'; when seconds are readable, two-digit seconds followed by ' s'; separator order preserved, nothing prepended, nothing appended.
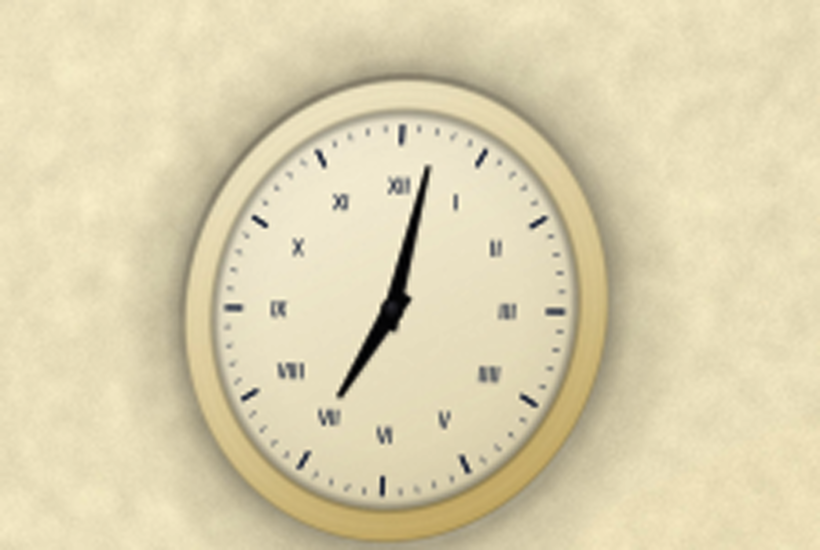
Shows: 7 h 02 min
